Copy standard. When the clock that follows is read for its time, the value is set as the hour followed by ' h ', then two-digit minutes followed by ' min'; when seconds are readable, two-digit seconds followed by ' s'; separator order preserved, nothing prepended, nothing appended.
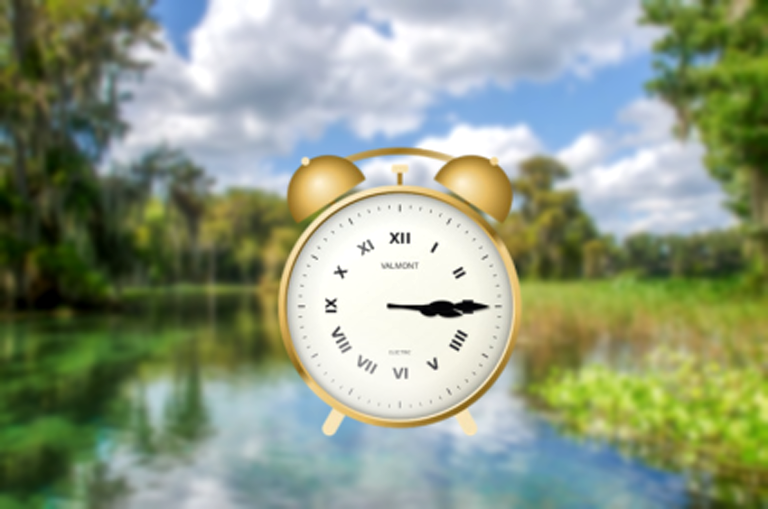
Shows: 3 h 15 min
